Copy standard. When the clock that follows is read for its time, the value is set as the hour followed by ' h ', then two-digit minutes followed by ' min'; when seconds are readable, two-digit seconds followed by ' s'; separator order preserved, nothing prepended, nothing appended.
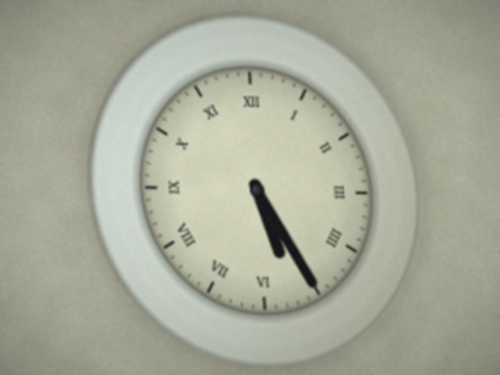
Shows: 5 h 25 min
